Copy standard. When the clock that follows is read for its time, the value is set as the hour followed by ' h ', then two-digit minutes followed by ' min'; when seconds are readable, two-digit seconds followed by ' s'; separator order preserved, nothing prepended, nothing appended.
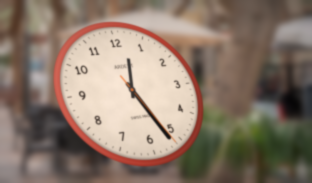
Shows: 12 h 26 min 26 s
